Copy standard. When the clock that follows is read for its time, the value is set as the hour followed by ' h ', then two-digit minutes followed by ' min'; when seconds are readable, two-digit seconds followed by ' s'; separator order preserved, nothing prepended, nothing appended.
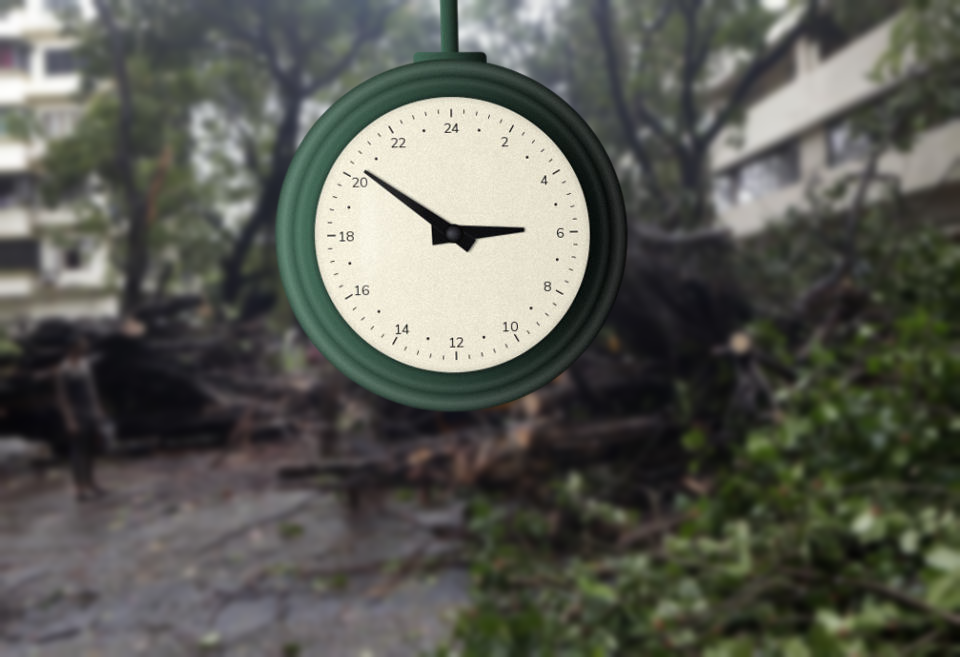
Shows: 5 h 51 min
